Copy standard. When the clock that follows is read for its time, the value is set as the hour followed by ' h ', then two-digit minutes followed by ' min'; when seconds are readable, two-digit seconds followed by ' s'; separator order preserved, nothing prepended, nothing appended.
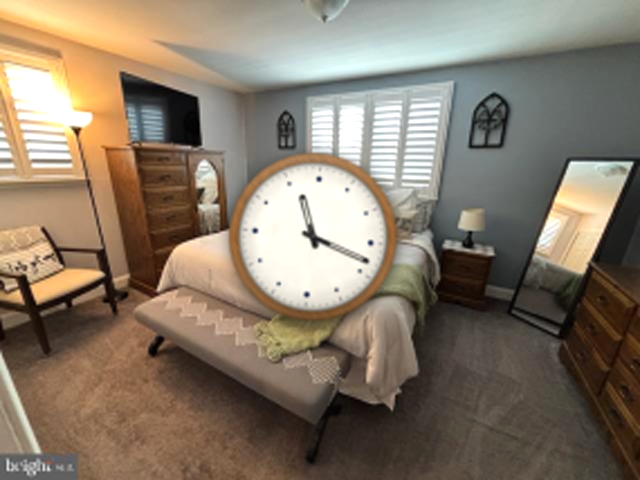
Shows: 11 h 18 min
